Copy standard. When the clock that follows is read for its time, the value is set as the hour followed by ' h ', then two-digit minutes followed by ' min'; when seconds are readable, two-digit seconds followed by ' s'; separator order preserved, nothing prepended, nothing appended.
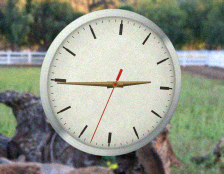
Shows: 2 h 44 min 33 s
